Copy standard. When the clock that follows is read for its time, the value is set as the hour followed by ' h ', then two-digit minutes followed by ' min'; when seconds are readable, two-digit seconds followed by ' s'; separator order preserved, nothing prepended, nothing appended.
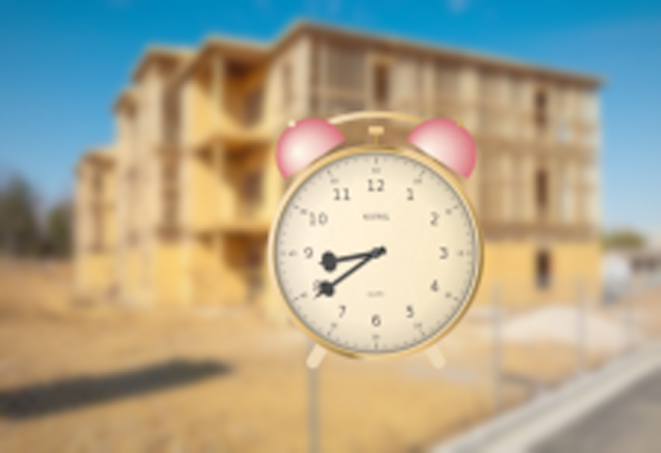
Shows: 8 h 39 min
